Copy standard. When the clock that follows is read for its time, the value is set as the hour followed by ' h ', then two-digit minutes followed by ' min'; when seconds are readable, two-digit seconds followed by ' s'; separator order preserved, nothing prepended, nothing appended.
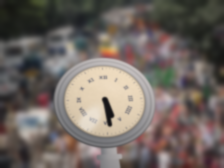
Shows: 5 h 29 min
